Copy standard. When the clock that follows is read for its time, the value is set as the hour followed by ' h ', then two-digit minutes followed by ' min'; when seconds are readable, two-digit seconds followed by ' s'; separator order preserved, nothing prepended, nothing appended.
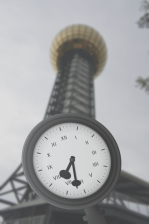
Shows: 7 h 32 min
